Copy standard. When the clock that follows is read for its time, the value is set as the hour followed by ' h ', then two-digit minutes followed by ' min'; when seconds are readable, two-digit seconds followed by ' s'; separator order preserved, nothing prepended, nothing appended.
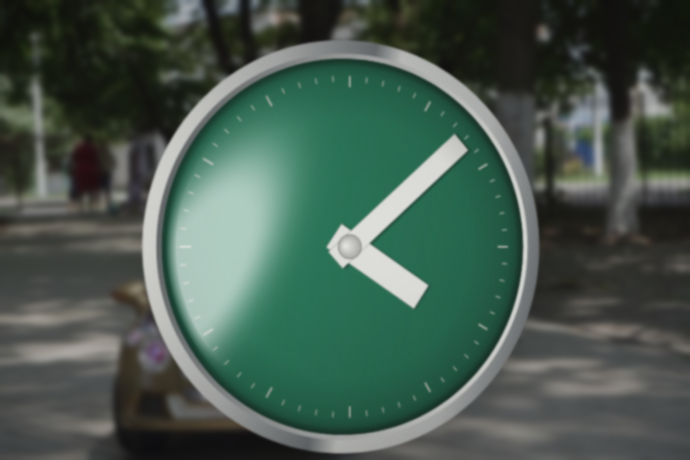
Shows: 4 h 08 min
